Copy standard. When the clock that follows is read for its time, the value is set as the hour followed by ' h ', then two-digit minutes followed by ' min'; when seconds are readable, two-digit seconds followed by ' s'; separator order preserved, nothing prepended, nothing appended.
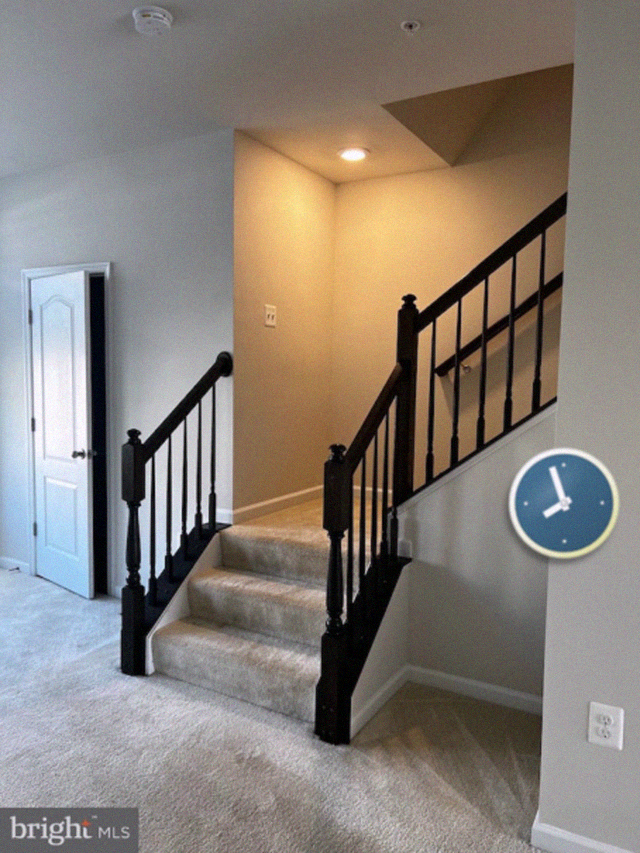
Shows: 7 h 57 min
